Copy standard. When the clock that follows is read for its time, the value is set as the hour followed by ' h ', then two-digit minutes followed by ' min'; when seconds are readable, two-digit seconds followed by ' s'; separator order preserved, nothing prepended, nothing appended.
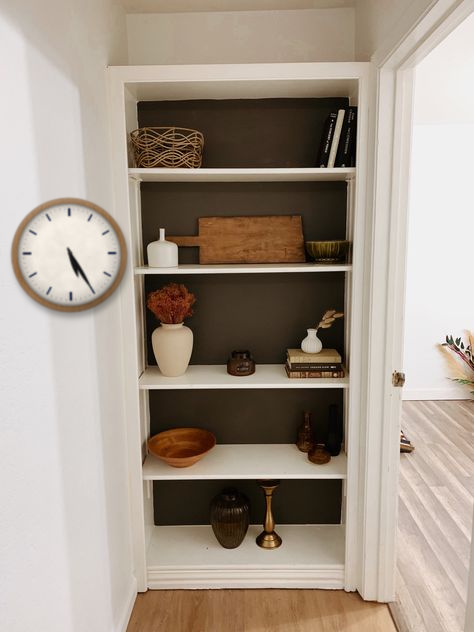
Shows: 5 h 25 min
